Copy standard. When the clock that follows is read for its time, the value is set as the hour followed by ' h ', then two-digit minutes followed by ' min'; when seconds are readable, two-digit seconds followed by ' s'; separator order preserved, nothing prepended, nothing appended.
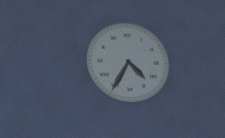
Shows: 4 h 35 min
